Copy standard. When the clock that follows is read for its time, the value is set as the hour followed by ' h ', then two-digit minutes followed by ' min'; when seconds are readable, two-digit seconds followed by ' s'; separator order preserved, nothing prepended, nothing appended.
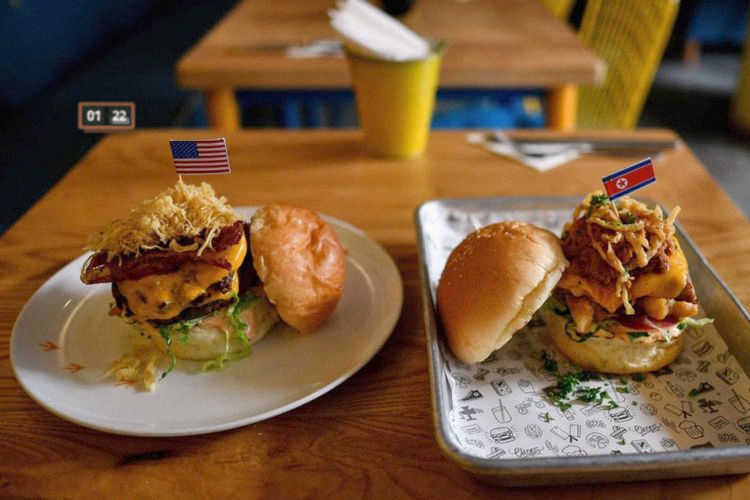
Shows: 1 h 22 min
